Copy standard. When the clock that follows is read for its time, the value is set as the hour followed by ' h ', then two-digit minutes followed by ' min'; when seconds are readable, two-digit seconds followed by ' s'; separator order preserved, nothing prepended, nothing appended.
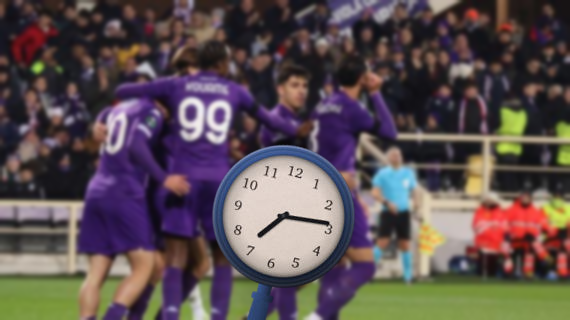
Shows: 7 h 14 min
